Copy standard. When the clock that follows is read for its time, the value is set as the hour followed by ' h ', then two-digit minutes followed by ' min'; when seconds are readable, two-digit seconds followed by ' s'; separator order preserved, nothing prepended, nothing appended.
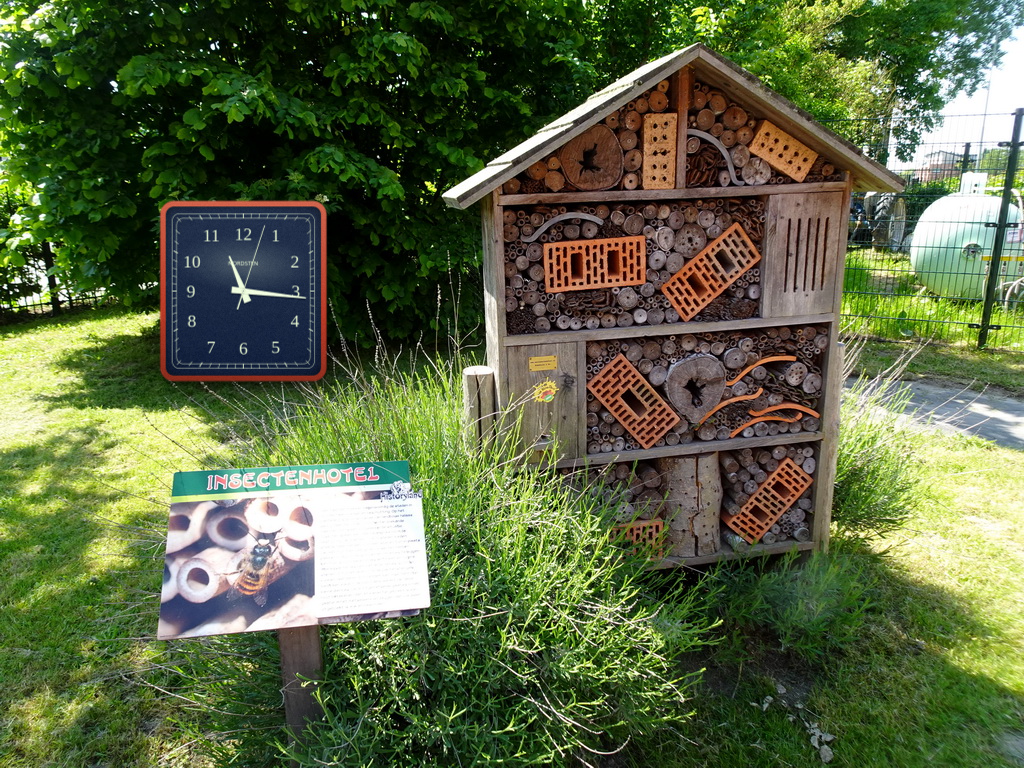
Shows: 11 h 16 min 03 s
